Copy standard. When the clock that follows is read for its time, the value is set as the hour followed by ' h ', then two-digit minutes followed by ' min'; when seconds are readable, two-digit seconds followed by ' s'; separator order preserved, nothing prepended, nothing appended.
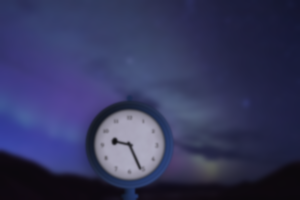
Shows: 9 h 26 min
